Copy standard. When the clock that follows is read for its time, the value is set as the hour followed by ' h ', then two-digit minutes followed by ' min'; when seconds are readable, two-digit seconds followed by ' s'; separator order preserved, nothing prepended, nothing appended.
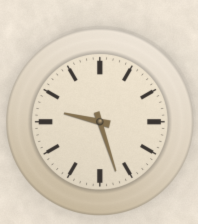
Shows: 9 h 27 min
